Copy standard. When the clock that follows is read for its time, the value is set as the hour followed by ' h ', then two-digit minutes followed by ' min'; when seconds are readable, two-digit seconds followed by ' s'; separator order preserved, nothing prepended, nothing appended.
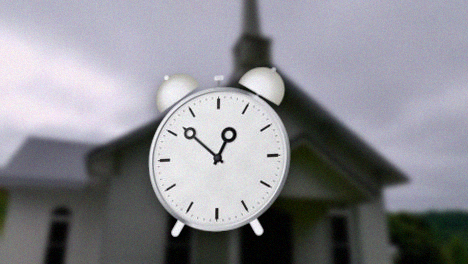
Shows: 12 h 52 min
